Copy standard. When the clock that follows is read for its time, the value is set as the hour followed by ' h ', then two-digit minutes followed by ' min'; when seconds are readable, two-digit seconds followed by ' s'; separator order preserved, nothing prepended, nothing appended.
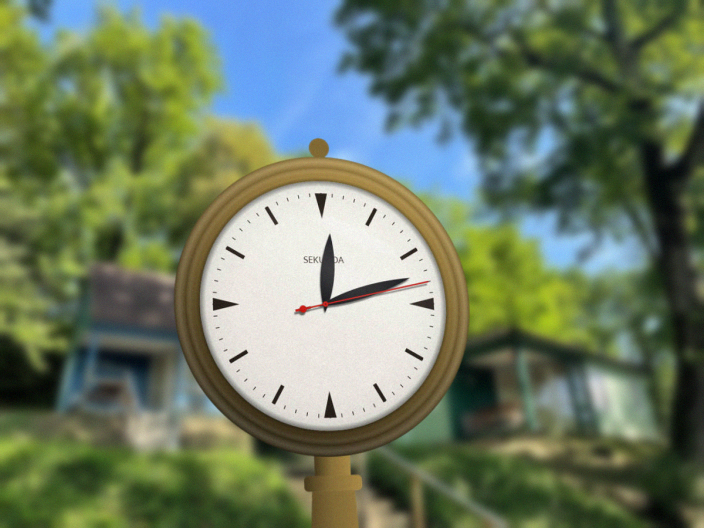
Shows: 12 h 12 min 13 s
